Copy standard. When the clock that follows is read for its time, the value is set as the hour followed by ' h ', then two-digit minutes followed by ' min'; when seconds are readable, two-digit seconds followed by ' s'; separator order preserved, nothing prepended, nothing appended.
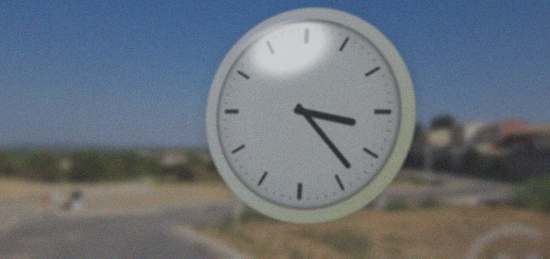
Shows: 3 h 23 min
